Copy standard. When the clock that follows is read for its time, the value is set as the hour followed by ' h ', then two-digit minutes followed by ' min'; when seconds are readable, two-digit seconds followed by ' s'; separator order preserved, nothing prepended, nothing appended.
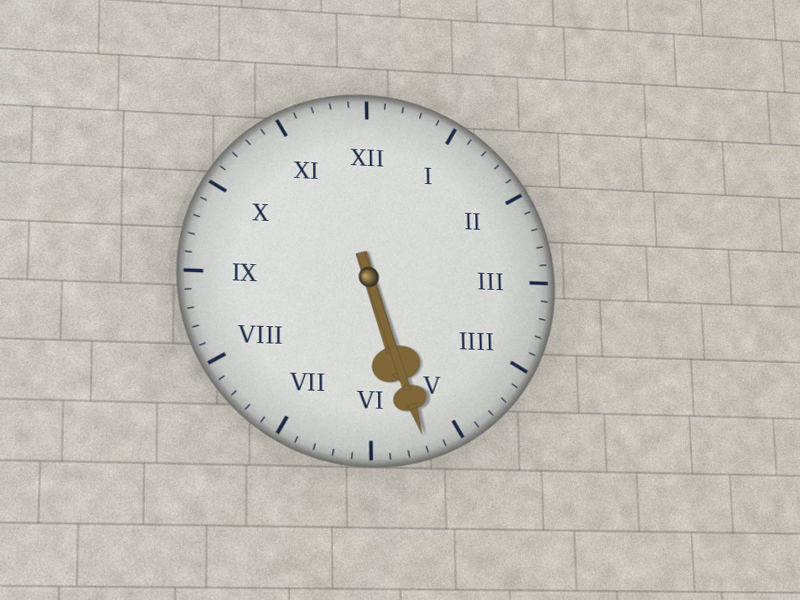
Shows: 5 h 27 min
